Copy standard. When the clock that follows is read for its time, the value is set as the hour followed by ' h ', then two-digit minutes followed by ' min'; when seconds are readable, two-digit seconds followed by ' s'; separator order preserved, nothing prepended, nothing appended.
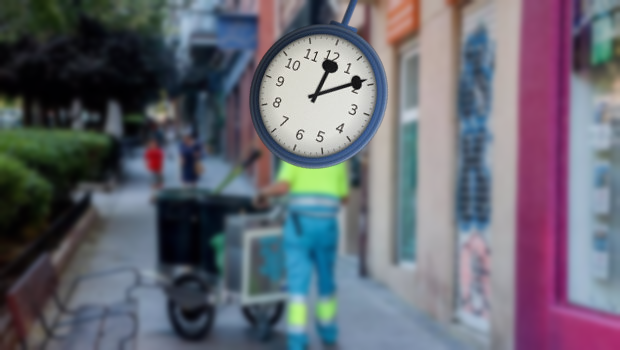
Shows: 12 h 09 min
